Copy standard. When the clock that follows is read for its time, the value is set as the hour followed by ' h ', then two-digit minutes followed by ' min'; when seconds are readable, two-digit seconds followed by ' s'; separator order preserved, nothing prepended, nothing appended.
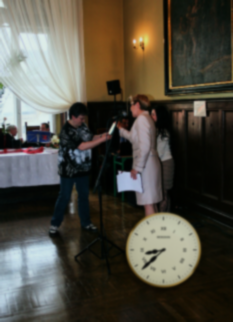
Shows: 8 h 38 min
